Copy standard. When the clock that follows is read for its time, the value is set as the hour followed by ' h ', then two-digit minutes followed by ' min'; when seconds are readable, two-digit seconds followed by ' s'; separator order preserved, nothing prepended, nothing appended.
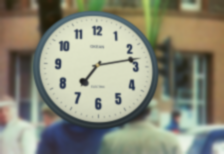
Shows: 7 h 13 min
